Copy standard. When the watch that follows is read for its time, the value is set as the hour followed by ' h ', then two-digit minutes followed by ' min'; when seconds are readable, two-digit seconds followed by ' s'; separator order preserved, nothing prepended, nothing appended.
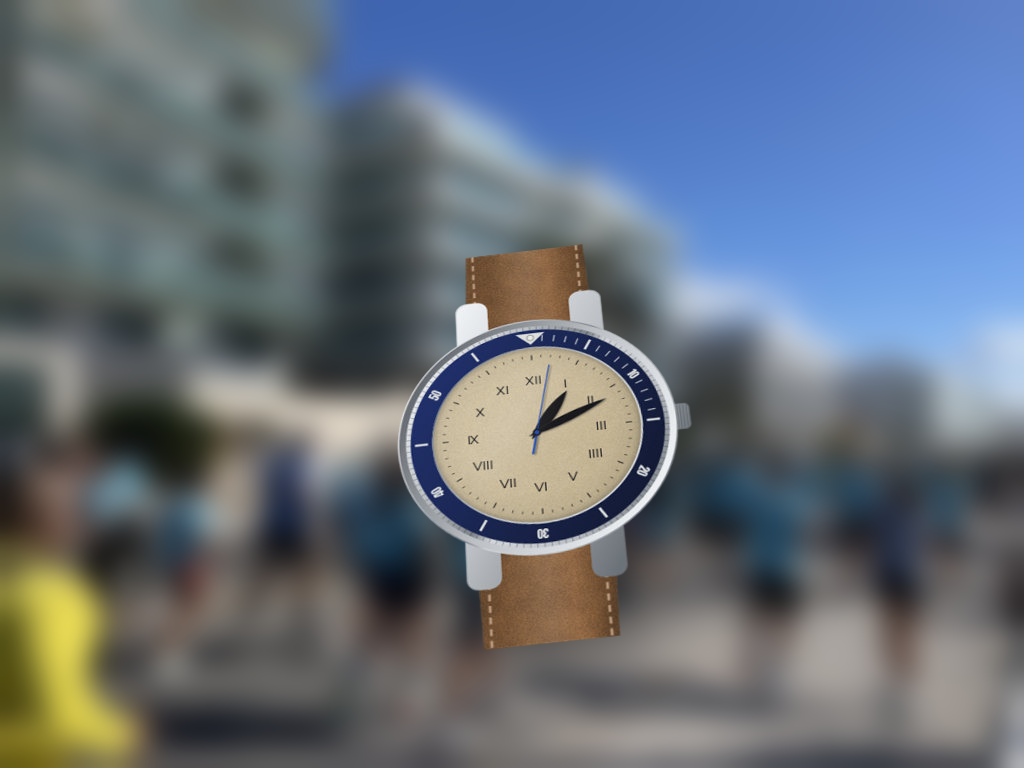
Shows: 1 h 11 min 02 s
